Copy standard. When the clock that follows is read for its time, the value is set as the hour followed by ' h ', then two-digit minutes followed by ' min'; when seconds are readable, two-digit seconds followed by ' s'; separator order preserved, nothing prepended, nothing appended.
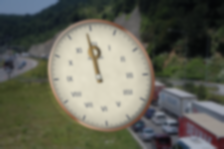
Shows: 11 h 59 min
